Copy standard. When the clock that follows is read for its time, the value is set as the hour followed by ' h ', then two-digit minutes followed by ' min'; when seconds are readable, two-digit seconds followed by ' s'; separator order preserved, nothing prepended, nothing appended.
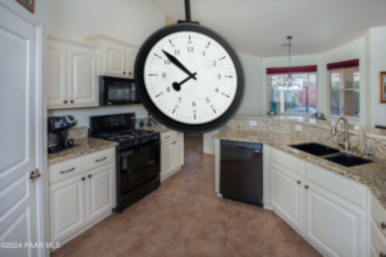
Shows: 7 h 52 min
